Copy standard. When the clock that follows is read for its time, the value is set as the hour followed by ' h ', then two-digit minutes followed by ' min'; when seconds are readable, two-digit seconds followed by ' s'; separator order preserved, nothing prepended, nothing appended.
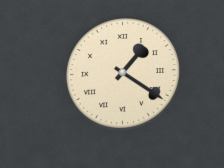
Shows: 1 h 21 min
